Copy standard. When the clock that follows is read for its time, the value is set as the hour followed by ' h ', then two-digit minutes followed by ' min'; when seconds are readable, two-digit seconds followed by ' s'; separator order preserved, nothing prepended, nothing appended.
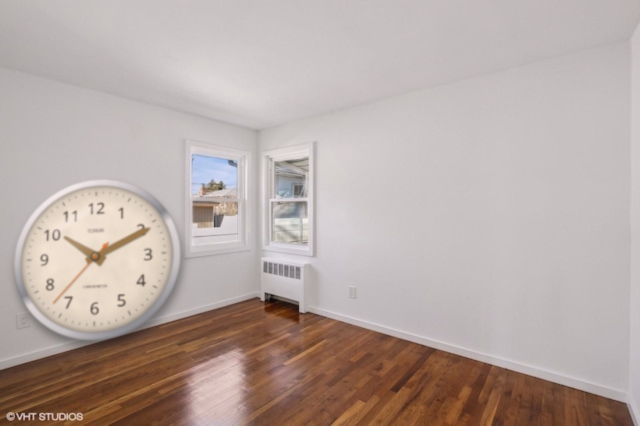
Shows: 10 h 10 min 37 s
